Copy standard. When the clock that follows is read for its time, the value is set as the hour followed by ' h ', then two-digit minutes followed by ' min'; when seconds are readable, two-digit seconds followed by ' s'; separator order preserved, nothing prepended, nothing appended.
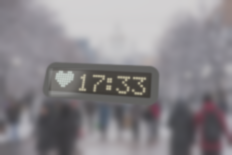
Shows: 17 h 33 min
